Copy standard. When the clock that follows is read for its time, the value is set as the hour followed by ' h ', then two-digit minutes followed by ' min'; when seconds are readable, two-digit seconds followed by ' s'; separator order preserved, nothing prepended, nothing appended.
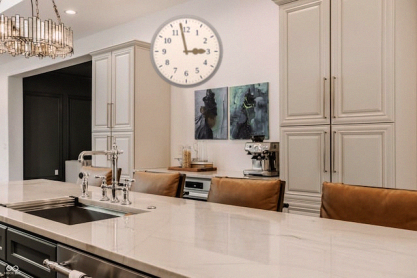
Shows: 2 h 58 min
